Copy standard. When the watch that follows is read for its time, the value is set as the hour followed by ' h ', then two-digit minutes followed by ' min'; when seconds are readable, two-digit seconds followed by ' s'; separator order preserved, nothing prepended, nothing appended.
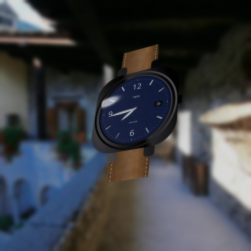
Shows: 7 h 44 min
